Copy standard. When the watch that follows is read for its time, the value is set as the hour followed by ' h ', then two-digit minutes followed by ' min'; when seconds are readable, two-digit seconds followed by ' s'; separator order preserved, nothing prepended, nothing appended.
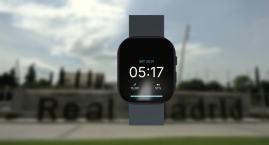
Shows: 5 h 17 min
